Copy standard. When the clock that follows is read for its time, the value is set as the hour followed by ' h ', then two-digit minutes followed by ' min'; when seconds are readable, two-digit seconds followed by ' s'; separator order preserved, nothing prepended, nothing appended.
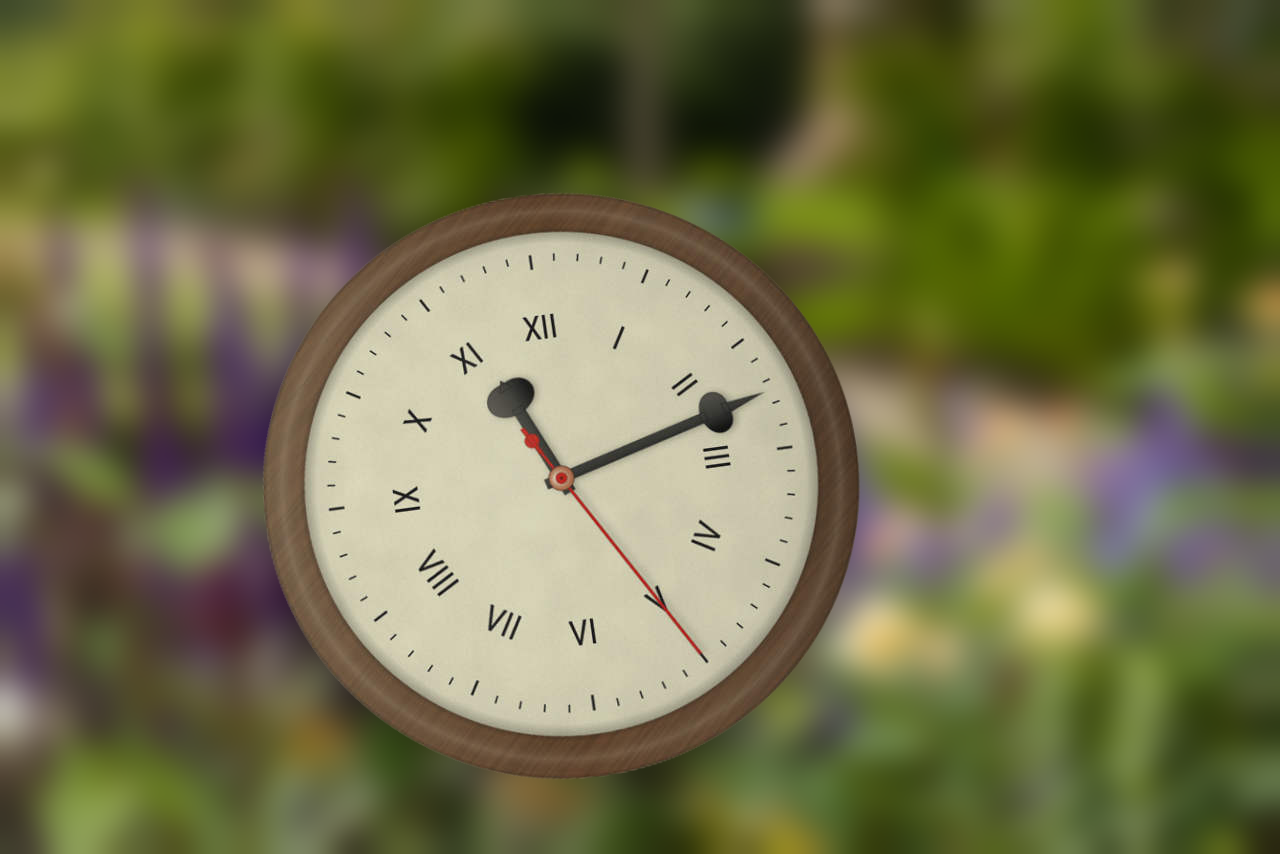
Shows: 11 h 12 min 25 s
